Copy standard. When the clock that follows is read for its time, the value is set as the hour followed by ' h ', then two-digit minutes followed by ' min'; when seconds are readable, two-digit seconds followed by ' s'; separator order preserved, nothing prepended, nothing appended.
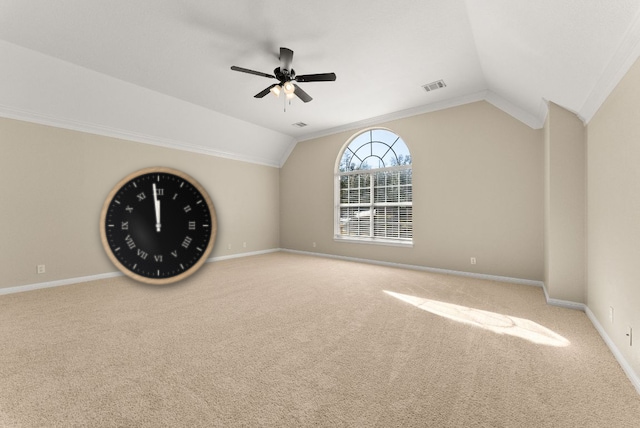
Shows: 11 h 59 min
